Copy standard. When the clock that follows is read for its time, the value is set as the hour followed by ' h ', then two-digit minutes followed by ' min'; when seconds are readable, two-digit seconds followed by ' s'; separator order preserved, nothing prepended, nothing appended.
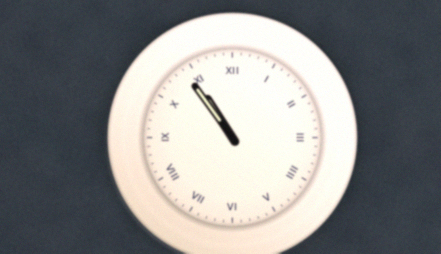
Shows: 10 h 54 min
